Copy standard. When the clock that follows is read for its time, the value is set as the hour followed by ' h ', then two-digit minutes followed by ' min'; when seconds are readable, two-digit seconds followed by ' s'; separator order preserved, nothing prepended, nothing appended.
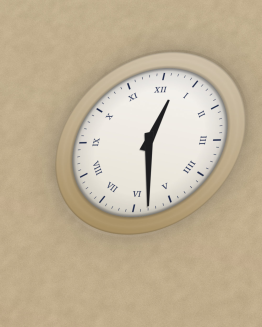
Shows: 12 h 28 min
